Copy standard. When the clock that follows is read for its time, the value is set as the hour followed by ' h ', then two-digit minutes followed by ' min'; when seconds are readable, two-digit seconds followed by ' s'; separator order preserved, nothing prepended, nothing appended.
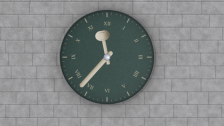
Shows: 11 h 37 min
